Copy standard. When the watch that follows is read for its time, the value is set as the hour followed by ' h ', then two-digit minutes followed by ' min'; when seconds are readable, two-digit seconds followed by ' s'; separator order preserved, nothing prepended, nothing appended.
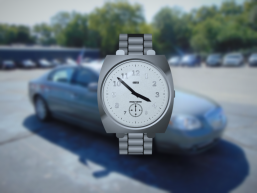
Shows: 3 h 52 min
